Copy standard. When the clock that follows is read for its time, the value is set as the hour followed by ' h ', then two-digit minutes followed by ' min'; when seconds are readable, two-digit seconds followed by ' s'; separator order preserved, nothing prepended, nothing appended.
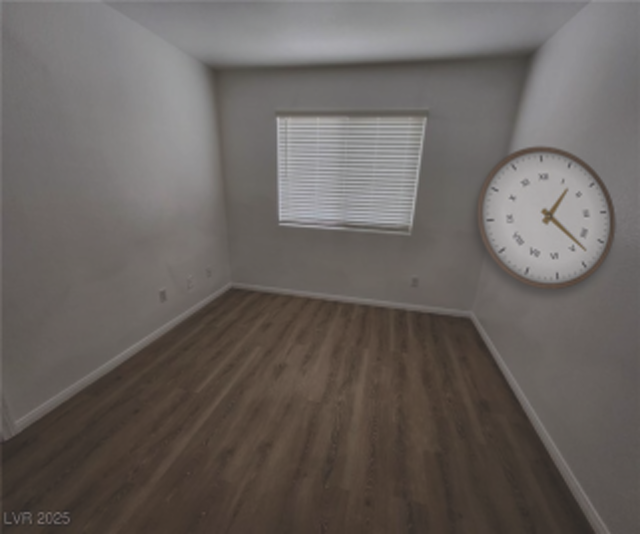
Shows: 1 h 23 min
